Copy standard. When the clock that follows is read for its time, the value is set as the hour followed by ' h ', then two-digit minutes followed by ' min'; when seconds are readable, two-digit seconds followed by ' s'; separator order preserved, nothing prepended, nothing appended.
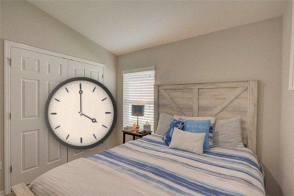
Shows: 4 h 00 min
